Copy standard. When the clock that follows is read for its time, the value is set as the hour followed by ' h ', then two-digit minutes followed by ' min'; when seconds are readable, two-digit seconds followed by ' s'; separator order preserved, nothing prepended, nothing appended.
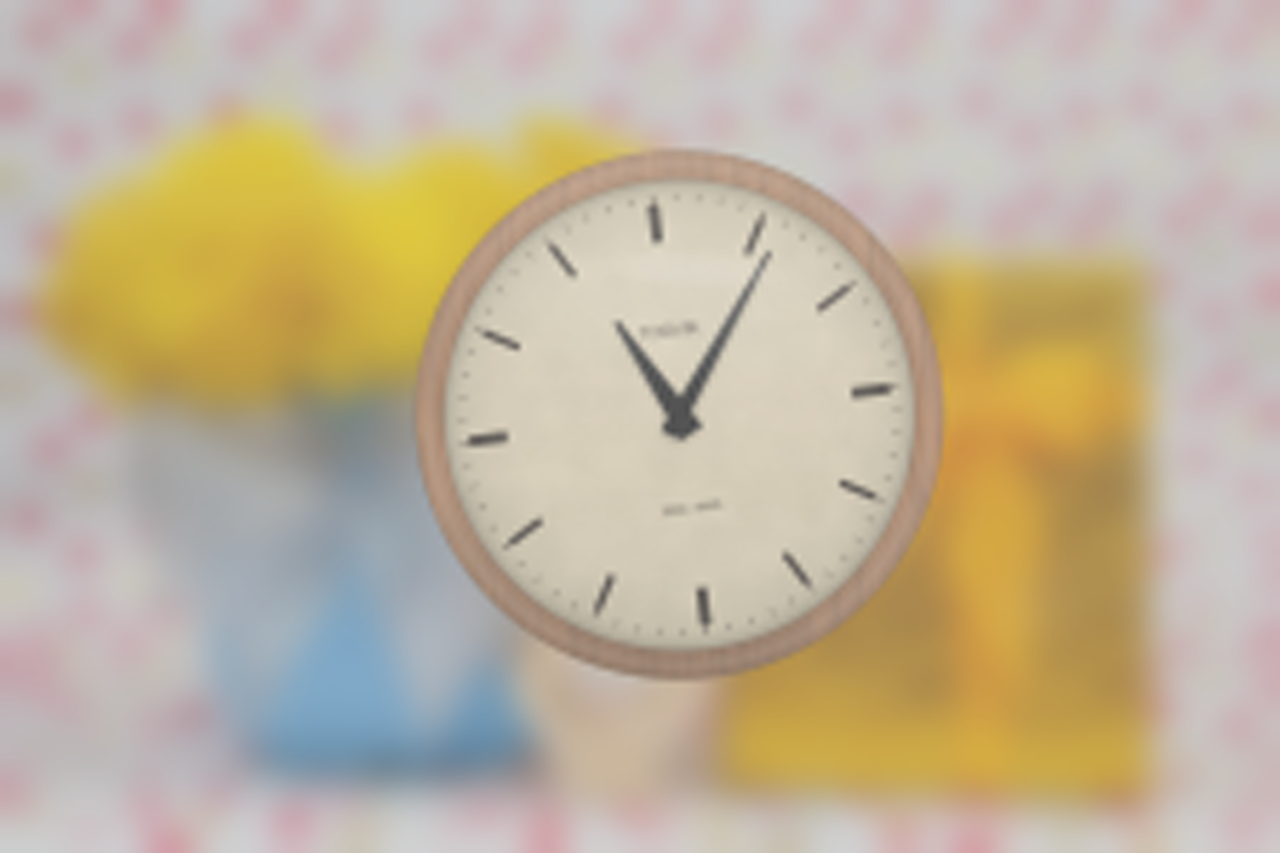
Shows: 11 h 06 min
